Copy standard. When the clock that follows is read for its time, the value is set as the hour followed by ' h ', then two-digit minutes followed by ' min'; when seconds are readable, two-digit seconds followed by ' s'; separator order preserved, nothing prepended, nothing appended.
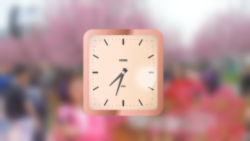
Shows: 7 h 33 min
